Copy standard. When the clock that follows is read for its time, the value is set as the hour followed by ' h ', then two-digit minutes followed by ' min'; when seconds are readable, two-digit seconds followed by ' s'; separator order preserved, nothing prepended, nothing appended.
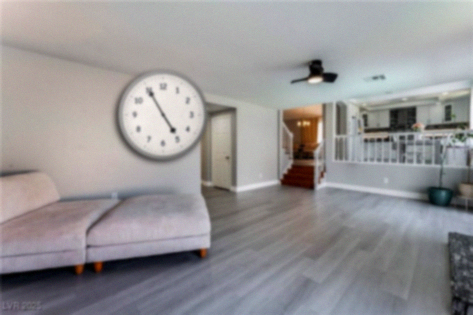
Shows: 4 h 55 min
